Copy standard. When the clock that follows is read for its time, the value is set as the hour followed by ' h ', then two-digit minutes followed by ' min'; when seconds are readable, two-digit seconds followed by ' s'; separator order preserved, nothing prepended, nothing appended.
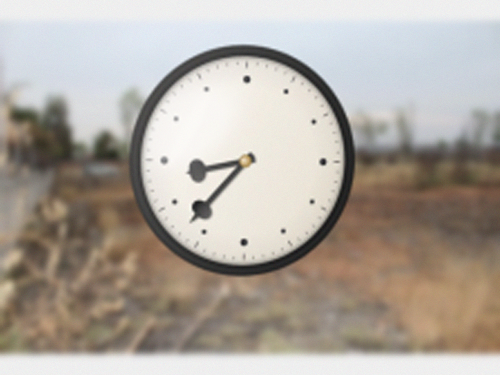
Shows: 8 h 37 min
